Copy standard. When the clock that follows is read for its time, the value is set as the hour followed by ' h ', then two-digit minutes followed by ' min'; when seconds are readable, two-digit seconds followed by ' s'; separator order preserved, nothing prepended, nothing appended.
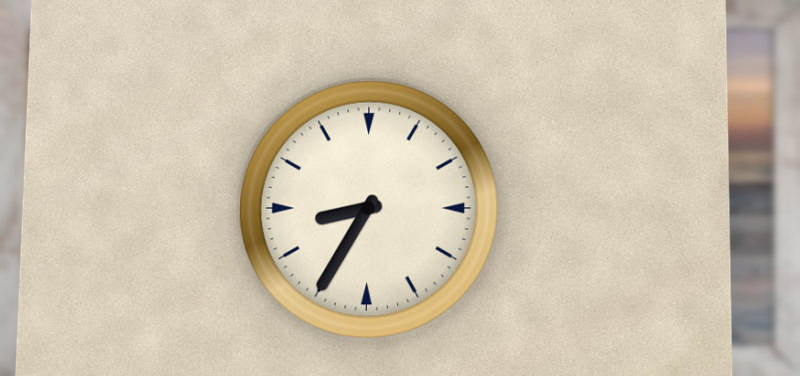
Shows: 8 h 35 min
